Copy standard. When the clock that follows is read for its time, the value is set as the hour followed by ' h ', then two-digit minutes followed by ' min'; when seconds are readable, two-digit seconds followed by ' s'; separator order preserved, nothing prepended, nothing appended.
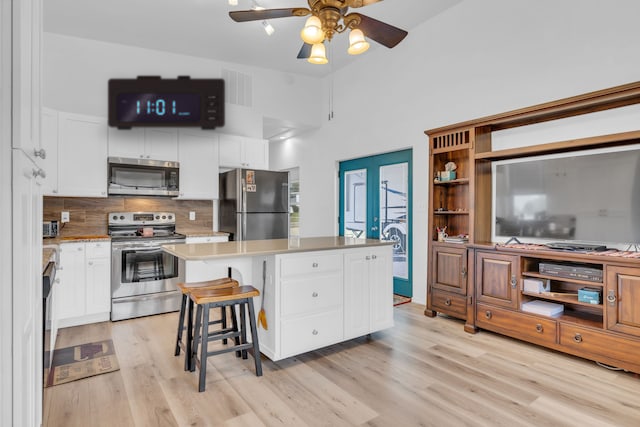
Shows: 11 h 01 min
